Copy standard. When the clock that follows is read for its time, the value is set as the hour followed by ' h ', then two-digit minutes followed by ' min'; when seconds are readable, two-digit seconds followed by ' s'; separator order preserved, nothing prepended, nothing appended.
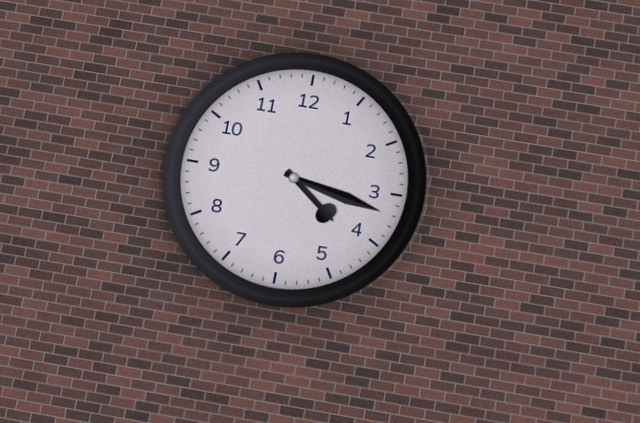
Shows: 4 h 17 min
